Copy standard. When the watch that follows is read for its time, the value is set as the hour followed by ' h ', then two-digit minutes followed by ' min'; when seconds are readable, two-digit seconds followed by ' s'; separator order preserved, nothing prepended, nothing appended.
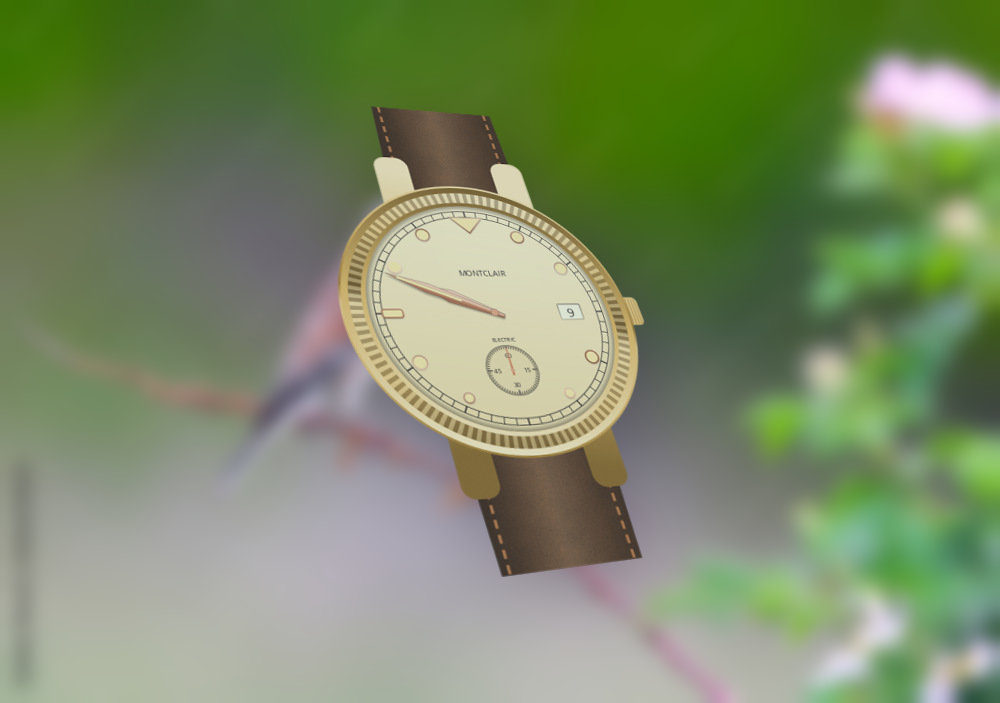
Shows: 9 h 49 min
